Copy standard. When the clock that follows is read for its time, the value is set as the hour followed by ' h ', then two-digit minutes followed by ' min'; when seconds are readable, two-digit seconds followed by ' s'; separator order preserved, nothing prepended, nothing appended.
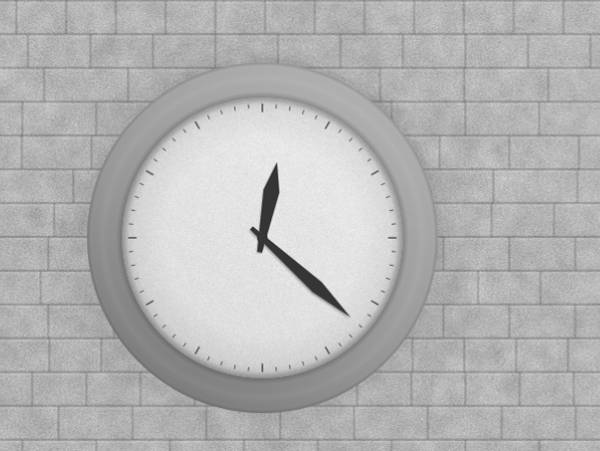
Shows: 12 h 22 min
